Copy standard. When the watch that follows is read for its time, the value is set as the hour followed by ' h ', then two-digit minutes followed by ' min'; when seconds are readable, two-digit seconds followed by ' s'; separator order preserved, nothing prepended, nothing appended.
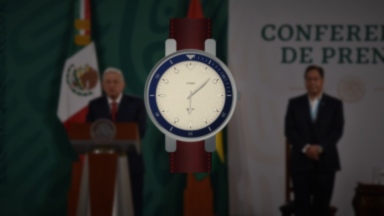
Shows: 6 h 08 min
